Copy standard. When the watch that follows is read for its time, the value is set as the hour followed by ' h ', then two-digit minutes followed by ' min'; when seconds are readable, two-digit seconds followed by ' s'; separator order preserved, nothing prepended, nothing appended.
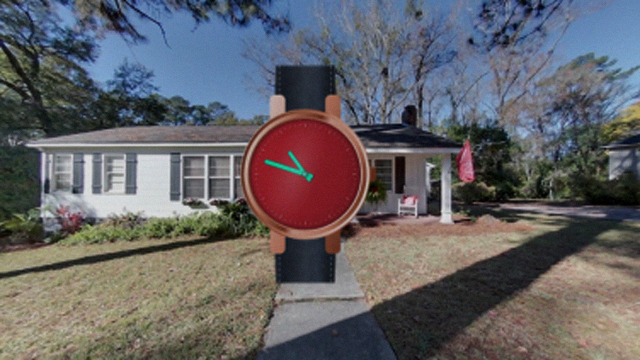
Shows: 10 h 48 min
